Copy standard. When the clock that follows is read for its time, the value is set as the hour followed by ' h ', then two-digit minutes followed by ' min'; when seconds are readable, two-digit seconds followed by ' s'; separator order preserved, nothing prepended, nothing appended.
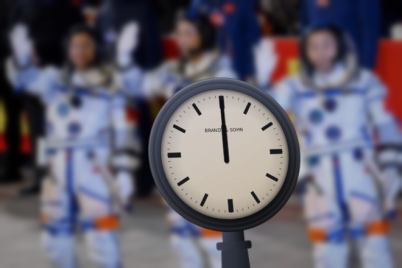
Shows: 12 h 00 min
